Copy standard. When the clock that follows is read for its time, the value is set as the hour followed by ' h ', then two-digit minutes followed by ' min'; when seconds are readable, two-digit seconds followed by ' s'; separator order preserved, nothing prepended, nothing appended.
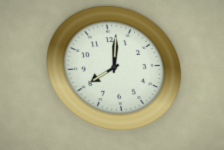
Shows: 8 h 02 min
